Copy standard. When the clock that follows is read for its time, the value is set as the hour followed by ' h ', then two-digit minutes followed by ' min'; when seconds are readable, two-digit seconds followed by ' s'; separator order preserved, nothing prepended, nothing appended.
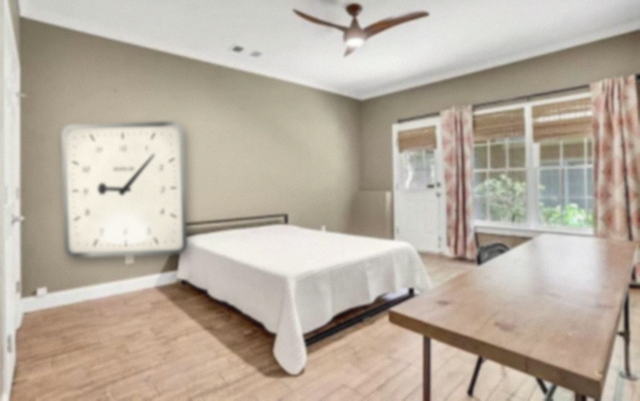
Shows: 9 h 07 min
